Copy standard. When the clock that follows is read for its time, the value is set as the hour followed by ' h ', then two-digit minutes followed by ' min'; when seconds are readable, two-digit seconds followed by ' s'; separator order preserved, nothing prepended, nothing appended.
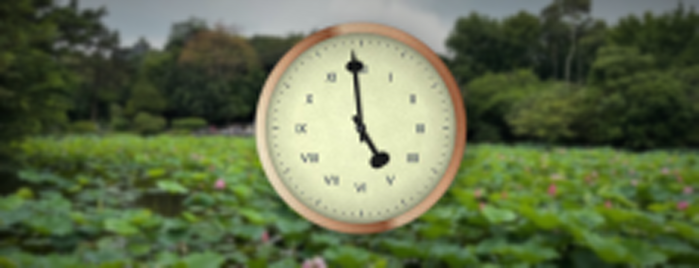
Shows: 4 h 59 min
